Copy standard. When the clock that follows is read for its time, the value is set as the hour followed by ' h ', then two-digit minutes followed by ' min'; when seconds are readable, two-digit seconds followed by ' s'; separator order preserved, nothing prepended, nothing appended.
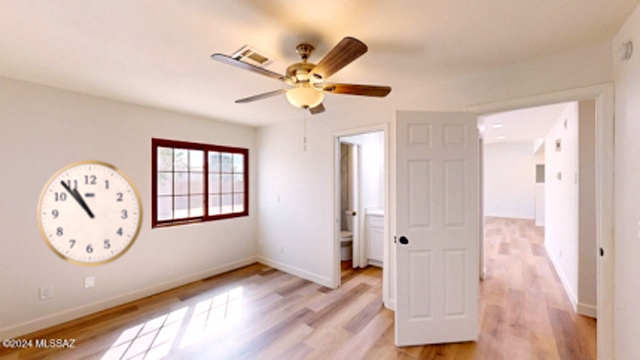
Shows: 10 h 53 min
